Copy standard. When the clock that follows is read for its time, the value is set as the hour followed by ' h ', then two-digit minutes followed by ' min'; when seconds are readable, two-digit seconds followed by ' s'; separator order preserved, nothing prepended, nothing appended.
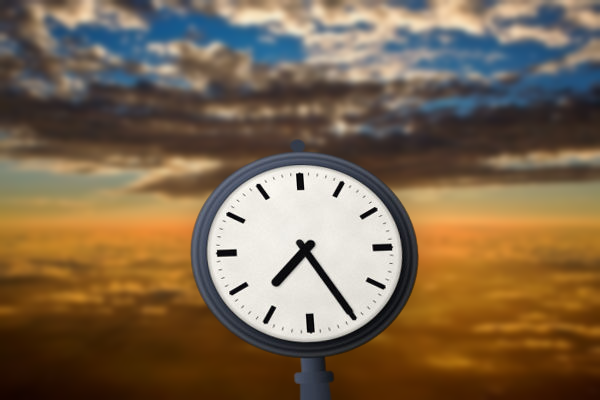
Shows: 7 h 25 min
